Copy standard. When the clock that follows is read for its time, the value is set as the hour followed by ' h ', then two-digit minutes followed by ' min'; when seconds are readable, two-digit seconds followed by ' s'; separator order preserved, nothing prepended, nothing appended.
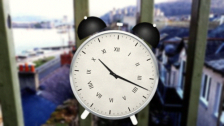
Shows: 10 h 18 min
